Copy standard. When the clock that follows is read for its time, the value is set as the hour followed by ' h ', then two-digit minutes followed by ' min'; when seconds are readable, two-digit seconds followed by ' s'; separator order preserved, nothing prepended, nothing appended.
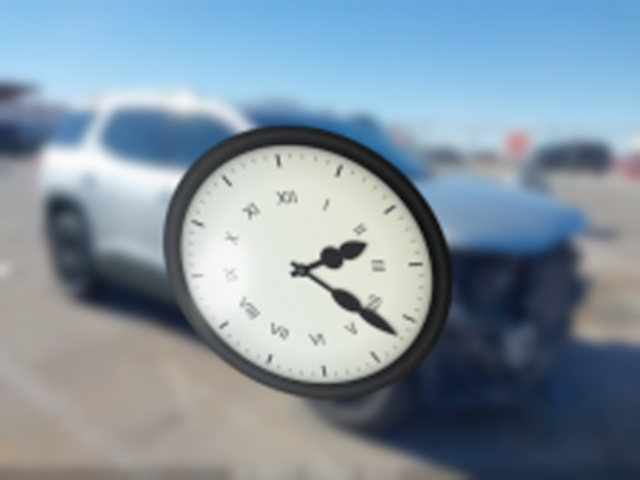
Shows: 2 h 22 min
